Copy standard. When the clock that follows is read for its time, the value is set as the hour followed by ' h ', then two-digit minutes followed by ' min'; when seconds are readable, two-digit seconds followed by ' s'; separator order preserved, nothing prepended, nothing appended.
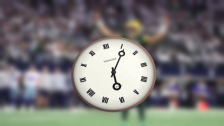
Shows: 6 h 06 min
